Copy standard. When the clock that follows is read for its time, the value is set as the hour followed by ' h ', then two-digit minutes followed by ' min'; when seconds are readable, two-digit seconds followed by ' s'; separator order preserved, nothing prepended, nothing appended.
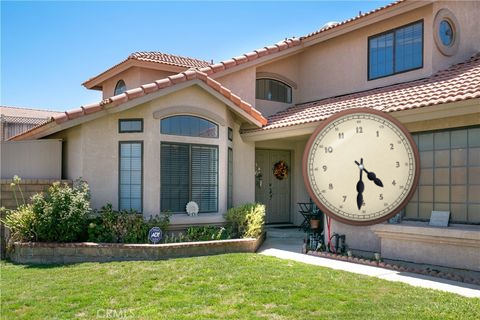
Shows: 4 h 31 min
